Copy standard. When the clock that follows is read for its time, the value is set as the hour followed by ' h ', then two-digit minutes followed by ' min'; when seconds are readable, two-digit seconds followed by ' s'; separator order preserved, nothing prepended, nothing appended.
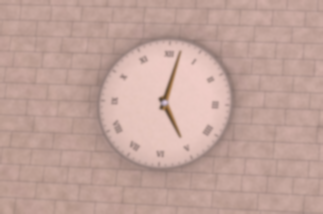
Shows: 5 h 02 min
